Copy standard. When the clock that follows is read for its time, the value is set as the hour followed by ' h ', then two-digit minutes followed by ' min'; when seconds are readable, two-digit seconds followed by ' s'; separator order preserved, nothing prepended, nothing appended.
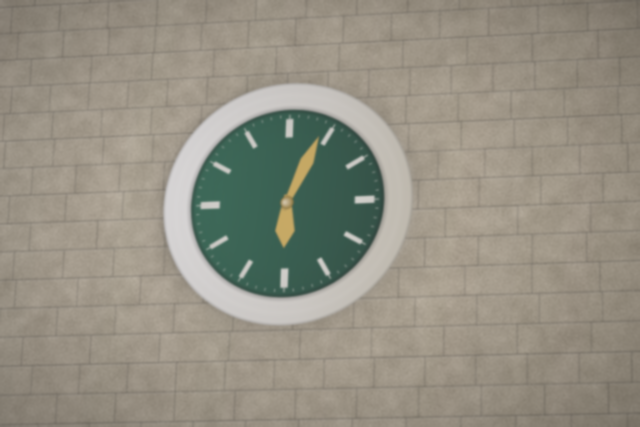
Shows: 6 h 04 min
